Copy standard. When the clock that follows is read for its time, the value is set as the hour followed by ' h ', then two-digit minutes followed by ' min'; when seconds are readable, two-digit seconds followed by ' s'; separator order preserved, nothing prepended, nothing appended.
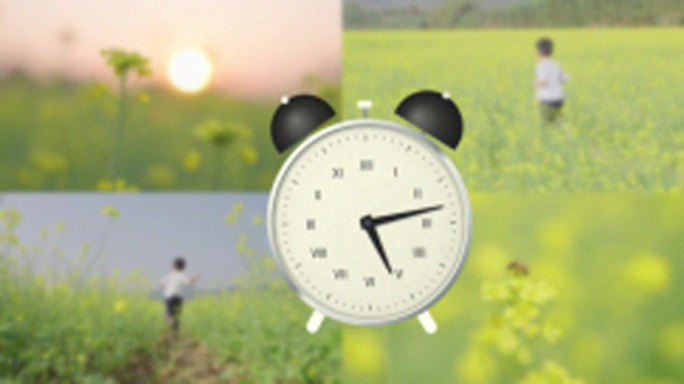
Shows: 5 h 13 min
